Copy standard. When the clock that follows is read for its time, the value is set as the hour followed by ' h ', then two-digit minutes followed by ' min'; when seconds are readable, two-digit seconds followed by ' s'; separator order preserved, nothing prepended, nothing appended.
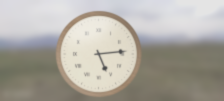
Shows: 5 h 14 min
